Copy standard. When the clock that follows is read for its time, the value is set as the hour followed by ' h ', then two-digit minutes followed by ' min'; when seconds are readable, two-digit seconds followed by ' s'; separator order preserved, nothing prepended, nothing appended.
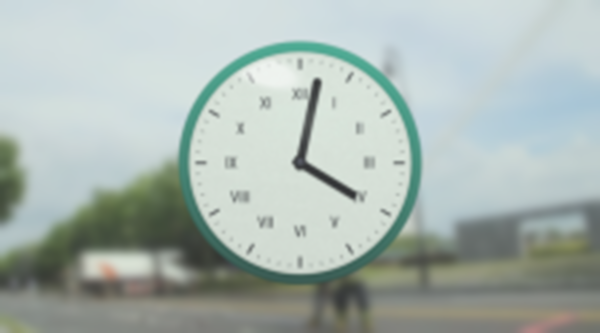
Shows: 4 h 02 min
